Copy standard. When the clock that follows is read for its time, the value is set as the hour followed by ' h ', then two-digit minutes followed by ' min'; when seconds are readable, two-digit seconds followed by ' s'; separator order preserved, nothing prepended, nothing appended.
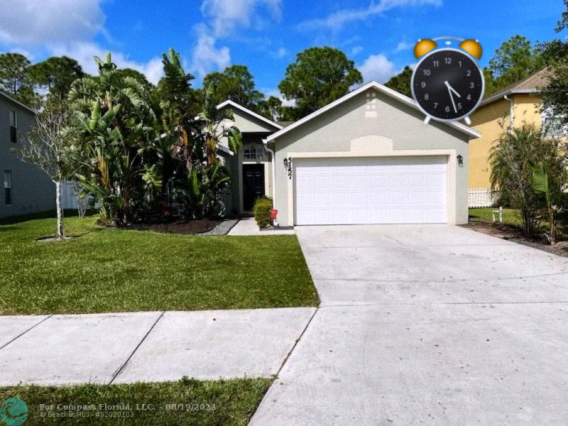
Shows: 4 h 27 min
